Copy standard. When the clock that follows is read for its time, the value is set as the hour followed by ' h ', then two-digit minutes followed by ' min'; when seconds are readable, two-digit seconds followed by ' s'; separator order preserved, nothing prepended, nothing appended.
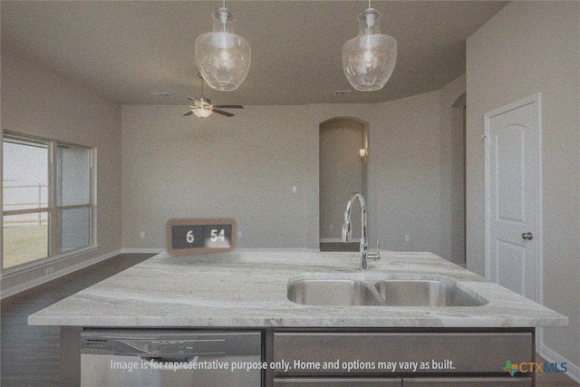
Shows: 6 h 54 min
